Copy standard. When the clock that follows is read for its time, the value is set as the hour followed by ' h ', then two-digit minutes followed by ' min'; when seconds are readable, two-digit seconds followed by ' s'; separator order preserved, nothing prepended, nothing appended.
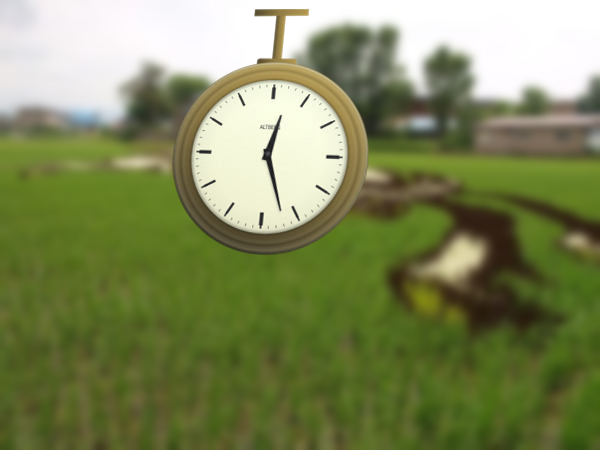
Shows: 12 h 27 min
